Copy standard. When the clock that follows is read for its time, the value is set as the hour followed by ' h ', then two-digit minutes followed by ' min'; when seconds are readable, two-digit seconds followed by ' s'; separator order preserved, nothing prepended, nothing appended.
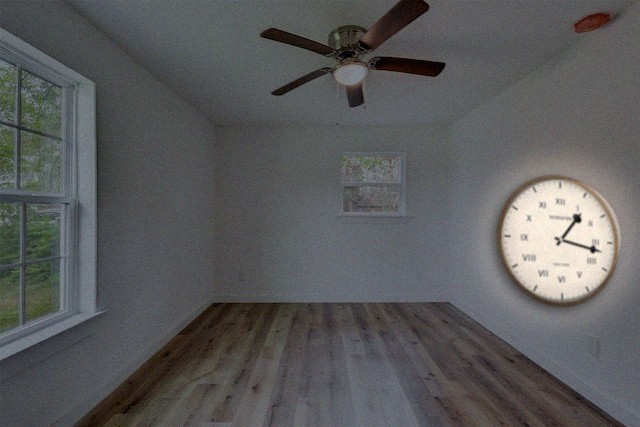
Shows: 1 h 17 min
